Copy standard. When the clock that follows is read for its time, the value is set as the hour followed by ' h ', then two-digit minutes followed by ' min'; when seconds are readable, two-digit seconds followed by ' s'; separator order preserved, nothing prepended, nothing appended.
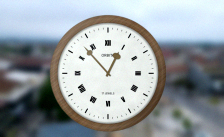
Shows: 12 h 53 min
